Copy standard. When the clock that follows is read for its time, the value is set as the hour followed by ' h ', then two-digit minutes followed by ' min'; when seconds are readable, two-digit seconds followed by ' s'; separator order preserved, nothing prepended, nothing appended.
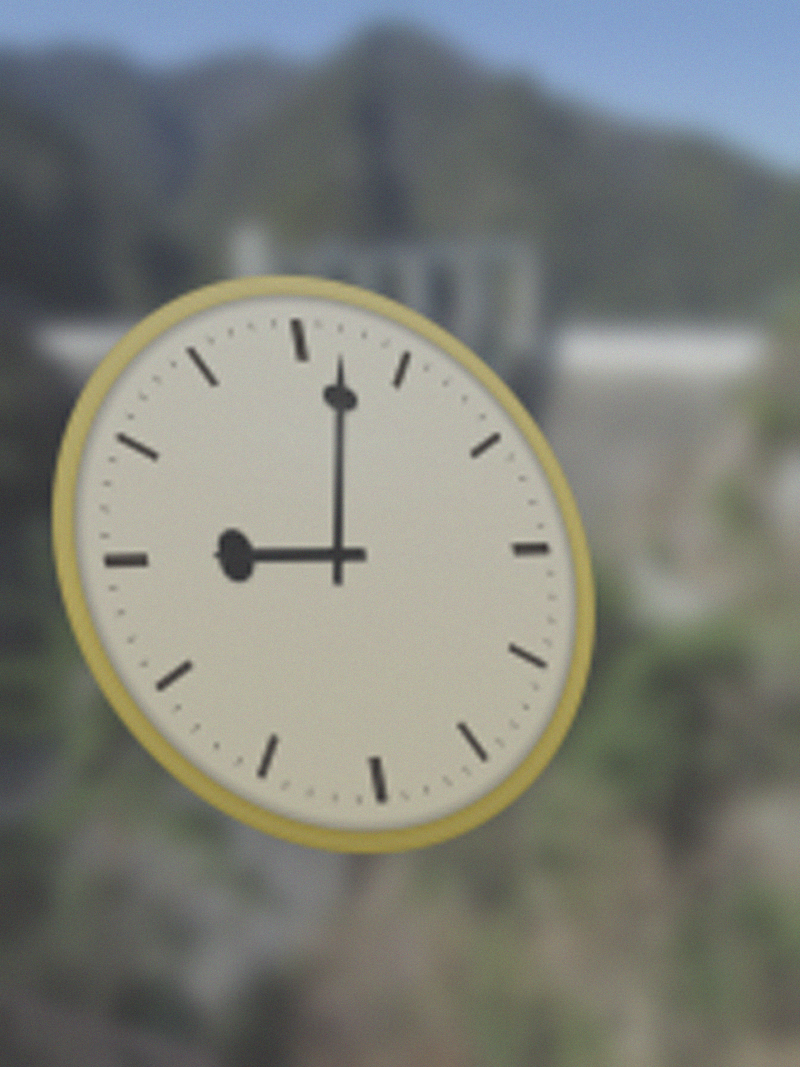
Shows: 9 h 02 min
